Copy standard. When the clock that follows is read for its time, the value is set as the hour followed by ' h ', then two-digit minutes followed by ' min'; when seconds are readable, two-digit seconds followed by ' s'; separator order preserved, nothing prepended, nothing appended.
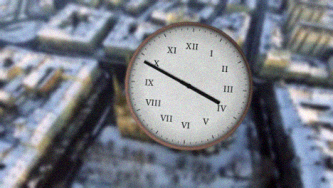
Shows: 3 h 49 min
